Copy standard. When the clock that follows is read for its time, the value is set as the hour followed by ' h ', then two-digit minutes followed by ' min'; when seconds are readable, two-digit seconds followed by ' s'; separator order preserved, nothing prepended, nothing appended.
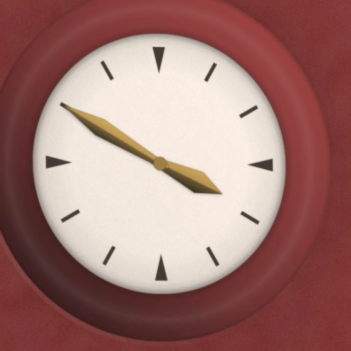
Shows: 3 h 50 min
